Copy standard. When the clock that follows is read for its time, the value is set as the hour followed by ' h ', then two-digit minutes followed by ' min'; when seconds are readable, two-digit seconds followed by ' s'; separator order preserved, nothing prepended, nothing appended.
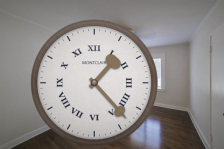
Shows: 1 h 23 min
